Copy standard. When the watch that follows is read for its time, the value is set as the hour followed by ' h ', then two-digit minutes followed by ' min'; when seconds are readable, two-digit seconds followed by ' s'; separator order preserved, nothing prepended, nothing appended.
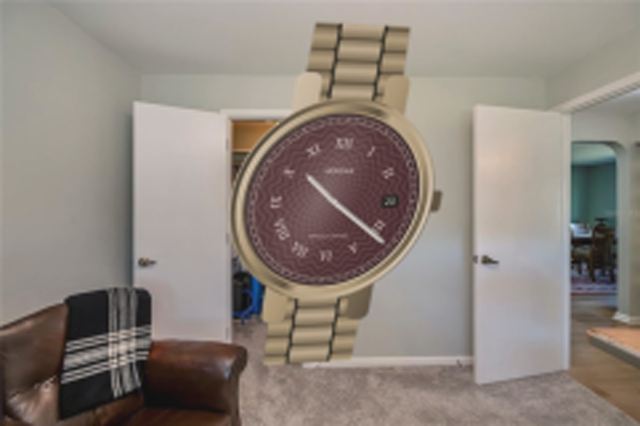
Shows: 10 h 21 min
